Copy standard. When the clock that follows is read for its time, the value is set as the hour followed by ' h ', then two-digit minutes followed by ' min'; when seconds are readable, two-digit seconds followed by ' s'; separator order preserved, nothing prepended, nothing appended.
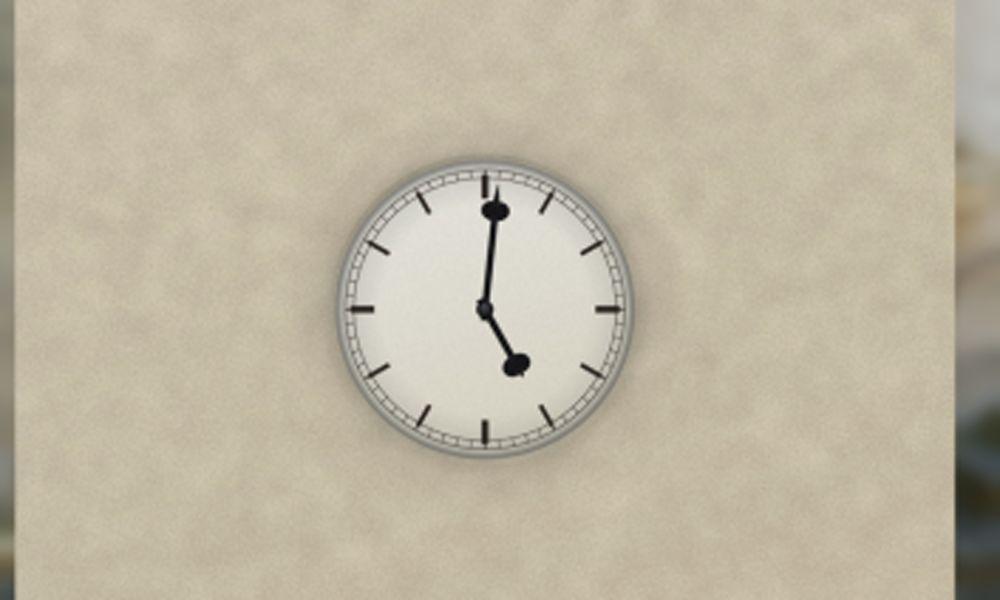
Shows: 5 h 01 min
